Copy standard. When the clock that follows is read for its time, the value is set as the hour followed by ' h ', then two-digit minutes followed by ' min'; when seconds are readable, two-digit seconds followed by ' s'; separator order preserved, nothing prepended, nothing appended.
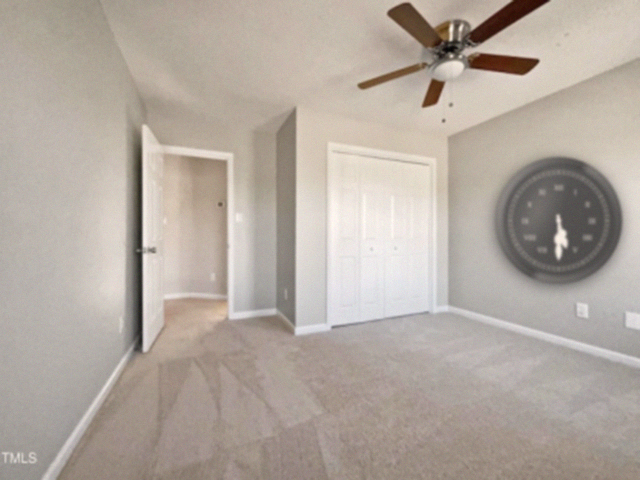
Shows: 5 h 30 min
